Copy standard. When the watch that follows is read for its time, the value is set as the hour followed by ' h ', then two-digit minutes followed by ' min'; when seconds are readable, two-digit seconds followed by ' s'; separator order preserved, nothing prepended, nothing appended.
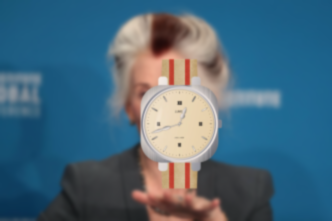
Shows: 12 h 42 min
